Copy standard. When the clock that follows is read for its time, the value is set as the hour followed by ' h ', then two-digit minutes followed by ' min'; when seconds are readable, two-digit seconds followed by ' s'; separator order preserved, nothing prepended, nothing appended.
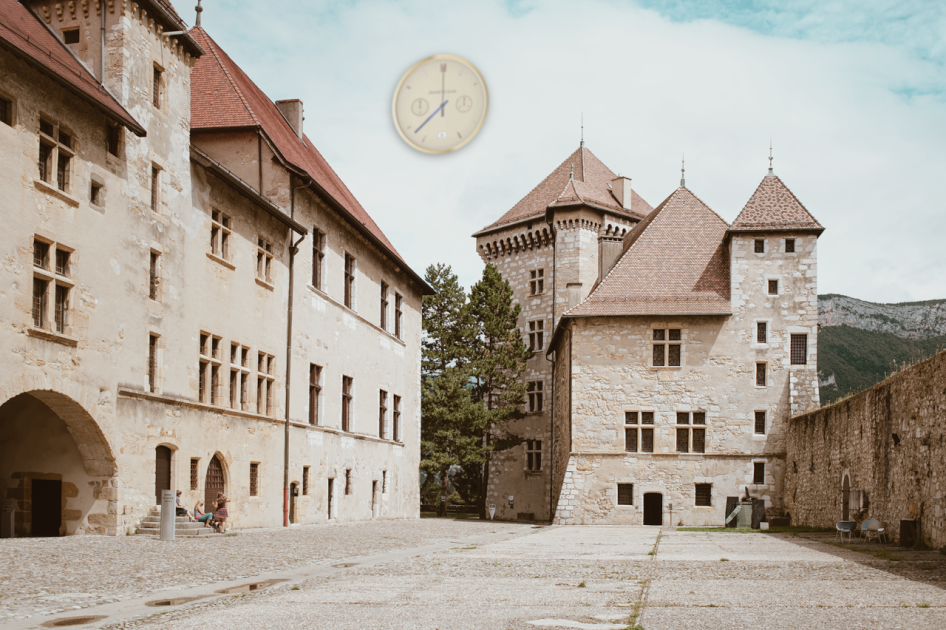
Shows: 7 h 38 min
